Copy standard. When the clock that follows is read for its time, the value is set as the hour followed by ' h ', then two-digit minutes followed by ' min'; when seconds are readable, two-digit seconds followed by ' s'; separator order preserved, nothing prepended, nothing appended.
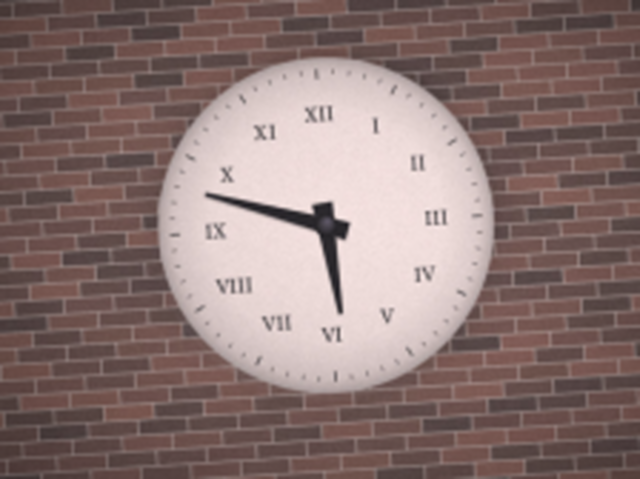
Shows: 5 h 48 min
